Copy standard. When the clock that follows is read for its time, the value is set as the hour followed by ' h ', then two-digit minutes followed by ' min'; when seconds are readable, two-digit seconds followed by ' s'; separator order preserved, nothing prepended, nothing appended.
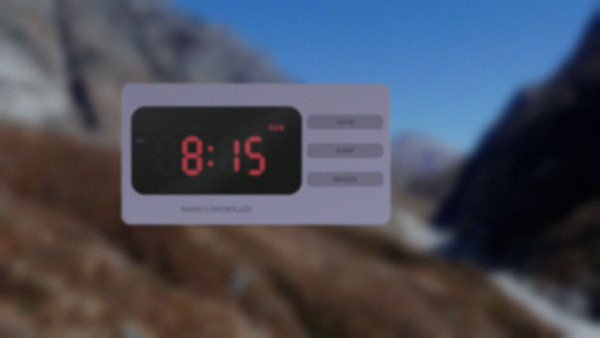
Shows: 8 h 15 min
